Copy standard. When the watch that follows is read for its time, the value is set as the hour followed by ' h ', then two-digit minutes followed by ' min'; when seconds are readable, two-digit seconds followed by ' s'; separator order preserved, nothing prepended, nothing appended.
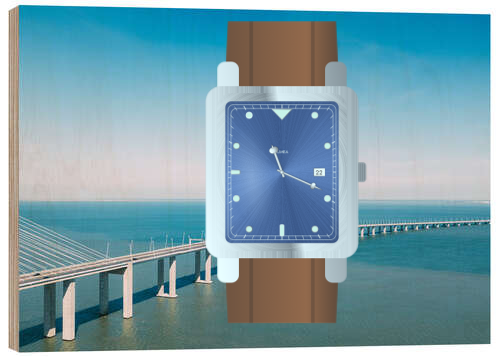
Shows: 11 h 19 min
